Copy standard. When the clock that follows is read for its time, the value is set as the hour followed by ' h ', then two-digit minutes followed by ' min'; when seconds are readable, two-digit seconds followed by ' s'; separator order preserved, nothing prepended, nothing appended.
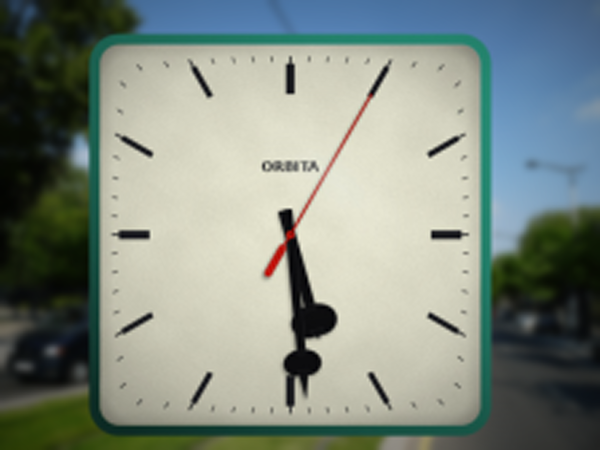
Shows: 5 h 29 min 05 s
